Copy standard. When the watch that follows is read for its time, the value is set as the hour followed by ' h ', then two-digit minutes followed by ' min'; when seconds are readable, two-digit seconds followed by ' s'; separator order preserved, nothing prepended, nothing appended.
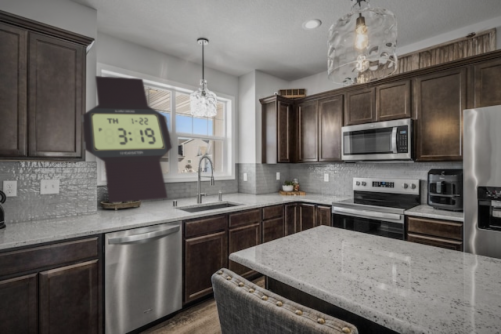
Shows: 3 h 19 min
